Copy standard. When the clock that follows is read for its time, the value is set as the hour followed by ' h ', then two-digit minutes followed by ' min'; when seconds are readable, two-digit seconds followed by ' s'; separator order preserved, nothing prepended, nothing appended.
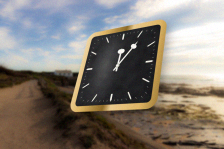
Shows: 12 h 06 min
